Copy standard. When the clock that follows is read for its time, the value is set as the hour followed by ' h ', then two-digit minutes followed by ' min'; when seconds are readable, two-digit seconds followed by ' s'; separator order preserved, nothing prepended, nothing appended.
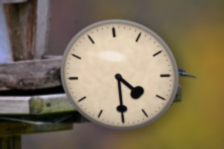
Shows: 4 h 30 min
